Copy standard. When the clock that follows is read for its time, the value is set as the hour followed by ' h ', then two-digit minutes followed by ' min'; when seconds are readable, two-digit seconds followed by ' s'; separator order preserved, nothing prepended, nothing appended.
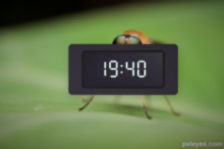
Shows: 19 h 40 min
